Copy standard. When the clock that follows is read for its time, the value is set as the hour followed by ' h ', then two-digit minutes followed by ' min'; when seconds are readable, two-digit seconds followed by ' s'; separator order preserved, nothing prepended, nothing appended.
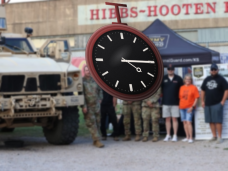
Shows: 4 h 15 min
